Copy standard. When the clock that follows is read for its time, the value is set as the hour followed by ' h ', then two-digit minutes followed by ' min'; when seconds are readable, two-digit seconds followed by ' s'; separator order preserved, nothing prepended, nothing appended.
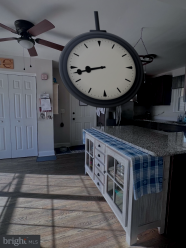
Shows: 8 h 43 min
